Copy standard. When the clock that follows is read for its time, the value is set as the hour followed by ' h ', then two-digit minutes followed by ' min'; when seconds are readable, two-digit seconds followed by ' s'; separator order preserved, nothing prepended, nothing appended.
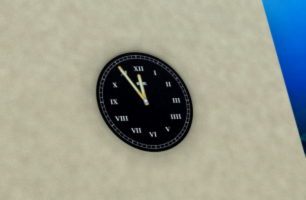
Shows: 11 h 55 min
